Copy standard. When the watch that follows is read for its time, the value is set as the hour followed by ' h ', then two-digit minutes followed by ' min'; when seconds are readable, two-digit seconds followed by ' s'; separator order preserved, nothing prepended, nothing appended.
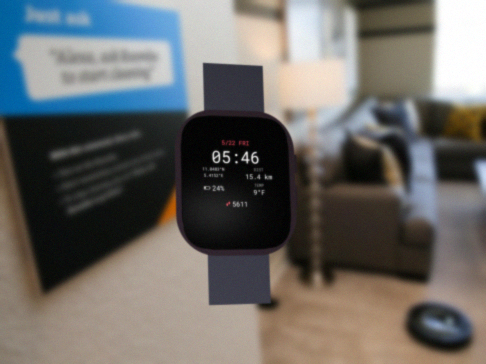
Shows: 5 h 46 min
